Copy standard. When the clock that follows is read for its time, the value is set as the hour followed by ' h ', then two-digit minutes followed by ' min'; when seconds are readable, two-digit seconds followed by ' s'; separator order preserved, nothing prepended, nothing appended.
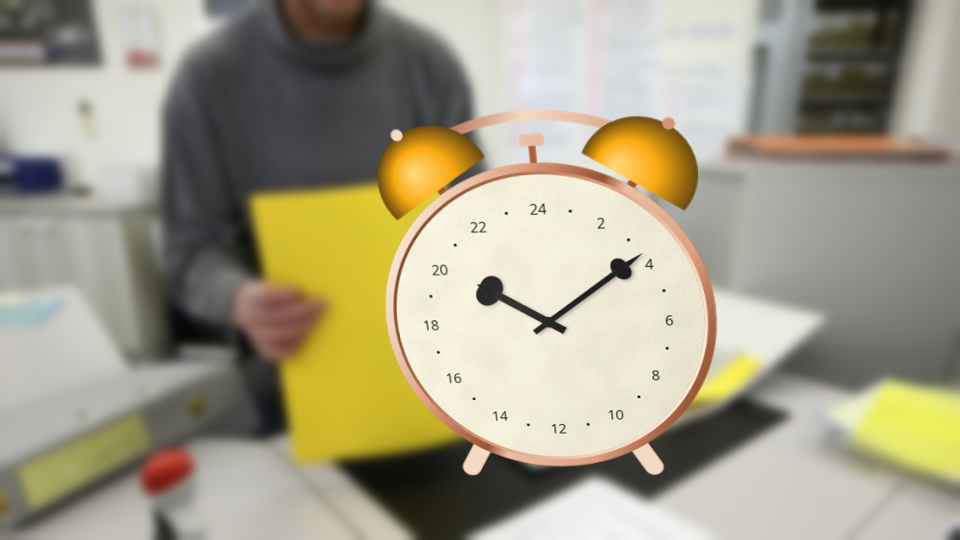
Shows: 20 h 09 min
